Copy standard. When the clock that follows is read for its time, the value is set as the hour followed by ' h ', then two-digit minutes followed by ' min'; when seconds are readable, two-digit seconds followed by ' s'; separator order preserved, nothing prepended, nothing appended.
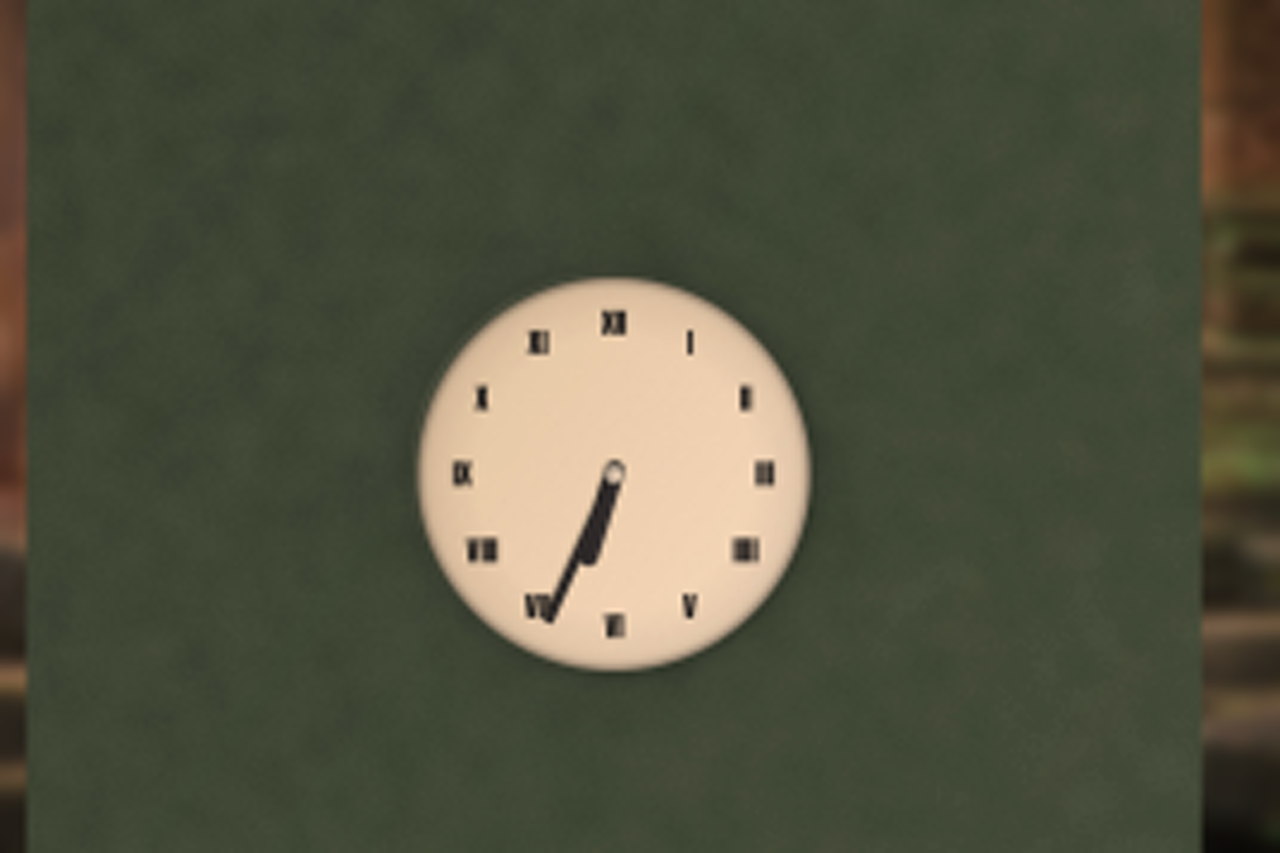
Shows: 6 h 34 min
